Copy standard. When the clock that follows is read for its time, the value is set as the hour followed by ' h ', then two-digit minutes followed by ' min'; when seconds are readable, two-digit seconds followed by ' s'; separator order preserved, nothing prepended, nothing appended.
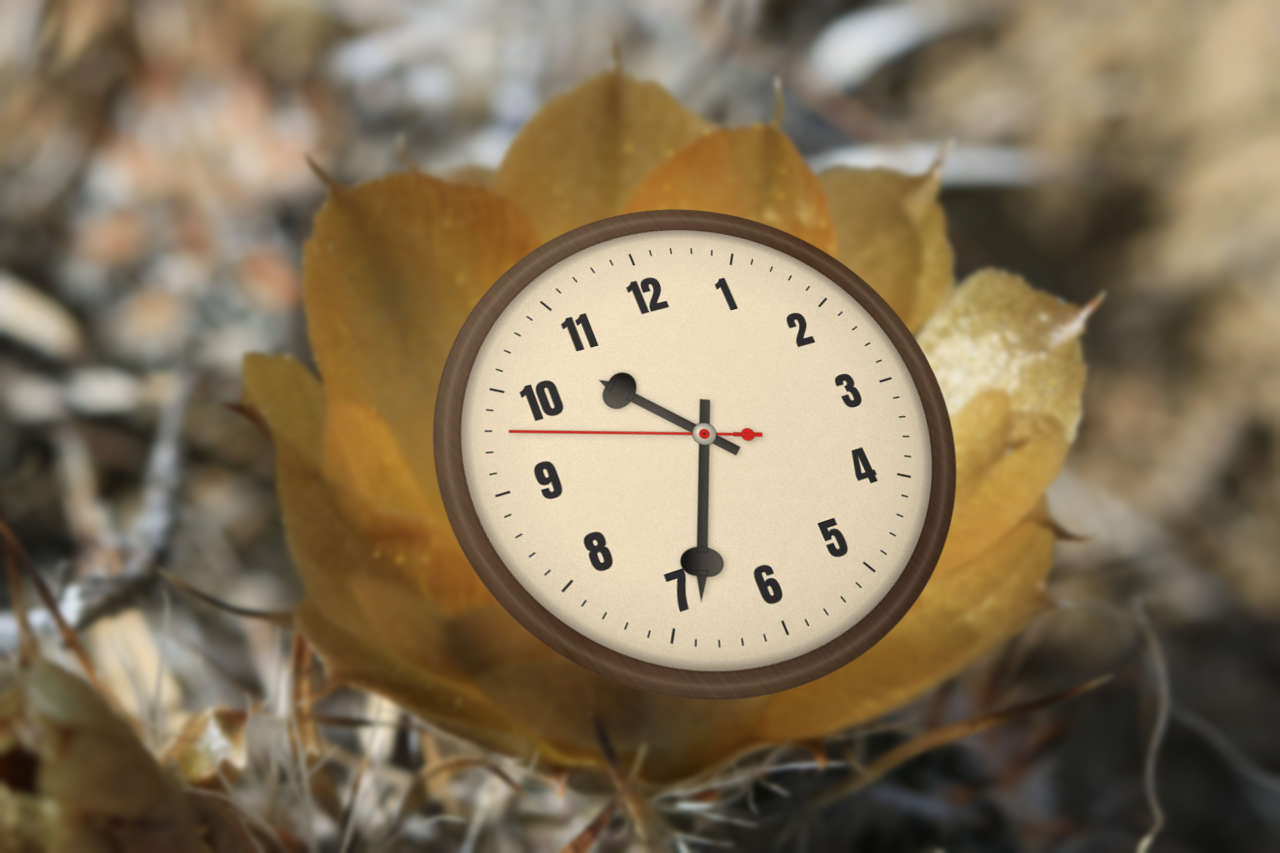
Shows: 10 h 33 min 48 s
